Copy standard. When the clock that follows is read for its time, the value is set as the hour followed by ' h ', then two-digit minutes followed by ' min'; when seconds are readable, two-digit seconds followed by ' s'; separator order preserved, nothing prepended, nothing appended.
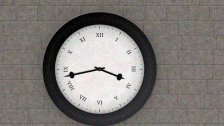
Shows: 3 h 43 min
